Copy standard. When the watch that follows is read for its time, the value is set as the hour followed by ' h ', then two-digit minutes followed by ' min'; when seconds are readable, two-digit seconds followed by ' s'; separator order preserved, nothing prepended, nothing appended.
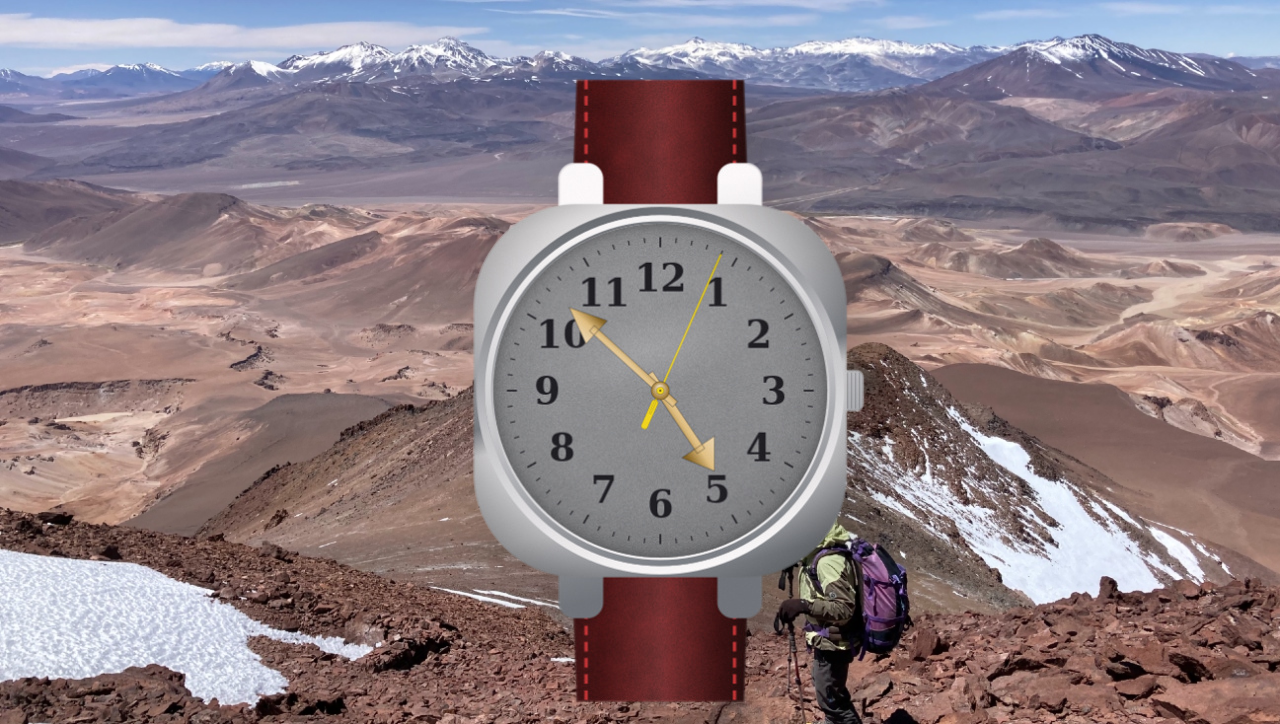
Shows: 4 h 52 min 04 s
